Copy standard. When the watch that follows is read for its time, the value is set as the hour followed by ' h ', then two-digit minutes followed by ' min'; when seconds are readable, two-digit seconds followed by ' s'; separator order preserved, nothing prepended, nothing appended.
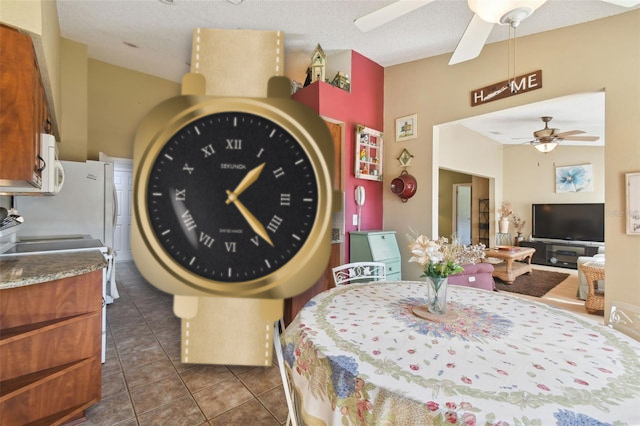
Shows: 1 h 23 min
